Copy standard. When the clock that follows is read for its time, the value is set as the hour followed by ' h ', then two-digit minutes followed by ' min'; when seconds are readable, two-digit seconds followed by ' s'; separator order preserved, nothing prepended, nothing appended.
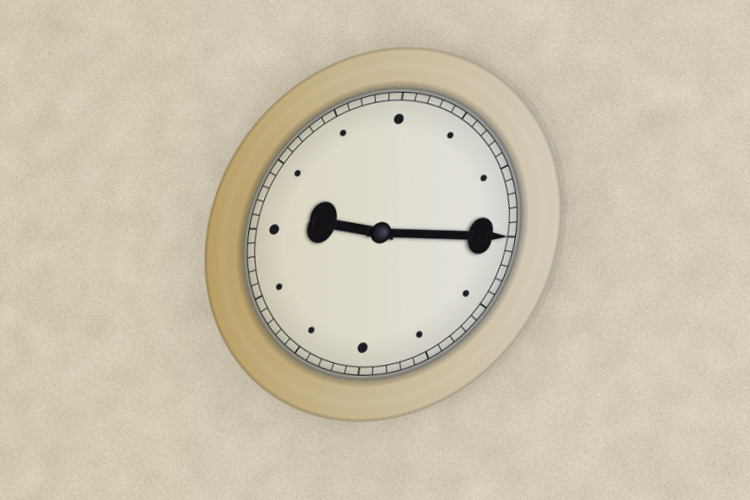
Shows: 9 h 15 min
